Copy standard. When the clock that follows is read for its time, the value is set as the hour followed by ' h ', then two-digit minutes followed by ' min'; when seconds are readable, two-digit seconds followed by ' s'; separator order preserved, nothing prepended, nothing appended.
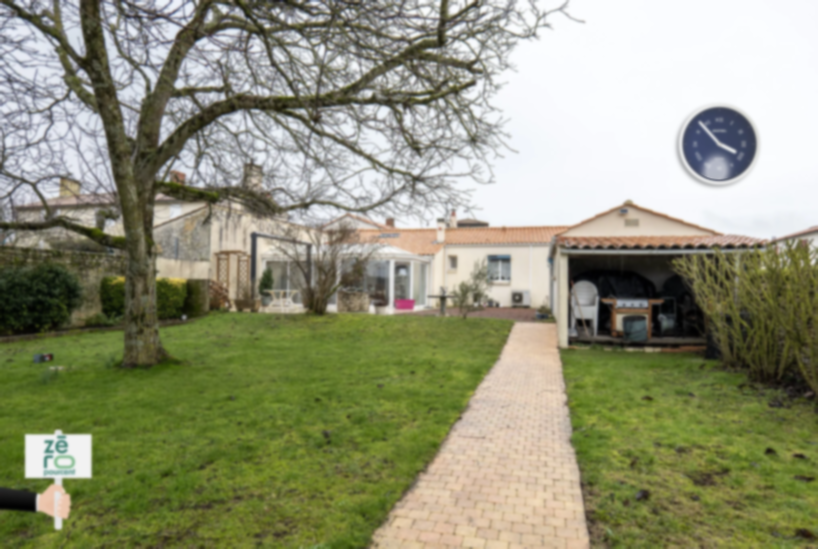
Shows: 3 h 53 min
